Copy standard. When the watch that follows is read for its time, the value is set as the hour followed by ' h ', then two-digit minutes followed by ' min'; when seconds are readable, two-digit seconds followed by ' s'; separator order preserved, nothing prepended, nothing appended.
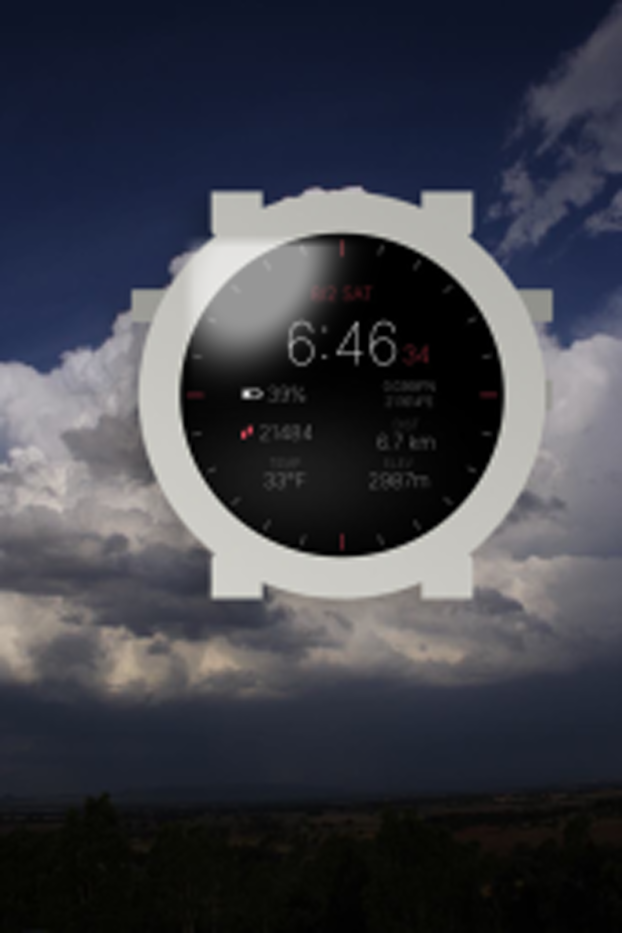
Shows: 6 h 46 min
